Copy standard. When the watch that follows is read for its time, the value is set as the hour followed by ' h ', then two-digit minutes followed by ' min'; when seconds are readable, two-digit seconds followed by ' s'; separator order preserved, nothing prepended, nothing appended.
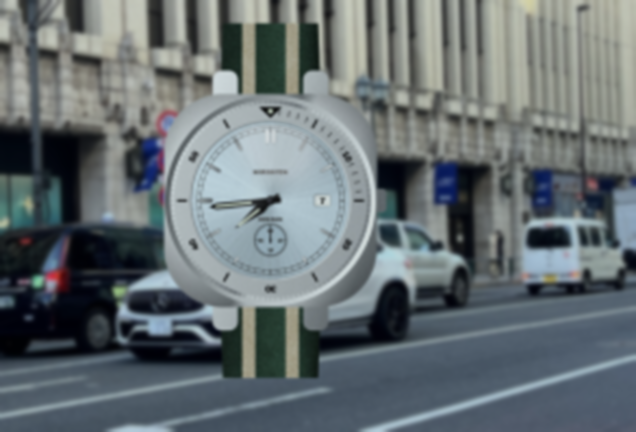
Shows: 7 h 44 min
